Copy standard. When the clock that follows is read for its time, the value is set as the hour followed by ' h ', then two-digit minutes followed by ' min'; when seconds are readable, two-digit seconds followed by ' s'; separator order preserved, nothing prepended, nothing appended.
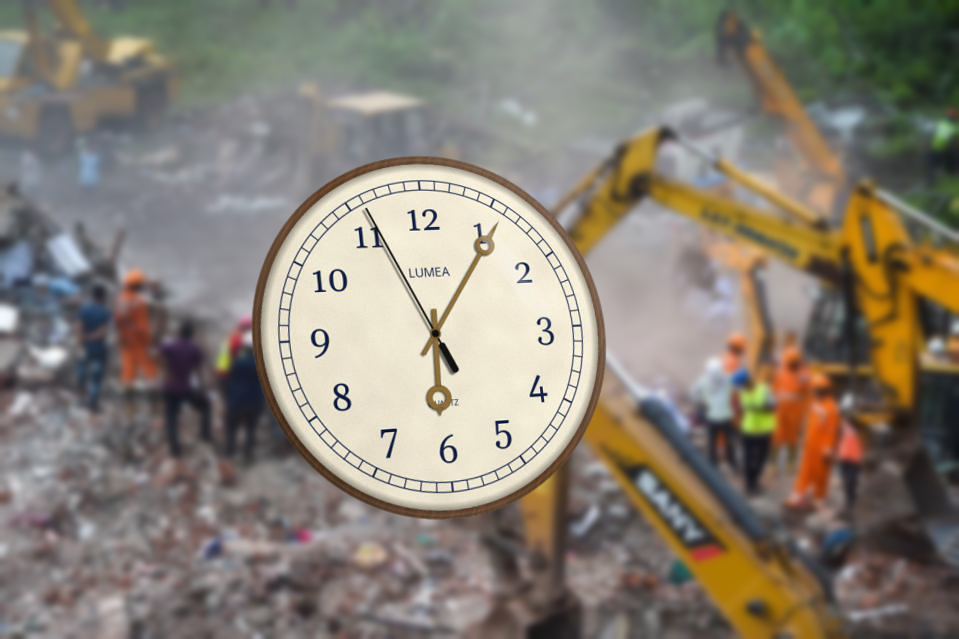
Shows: 6 h 05 min 56 s
